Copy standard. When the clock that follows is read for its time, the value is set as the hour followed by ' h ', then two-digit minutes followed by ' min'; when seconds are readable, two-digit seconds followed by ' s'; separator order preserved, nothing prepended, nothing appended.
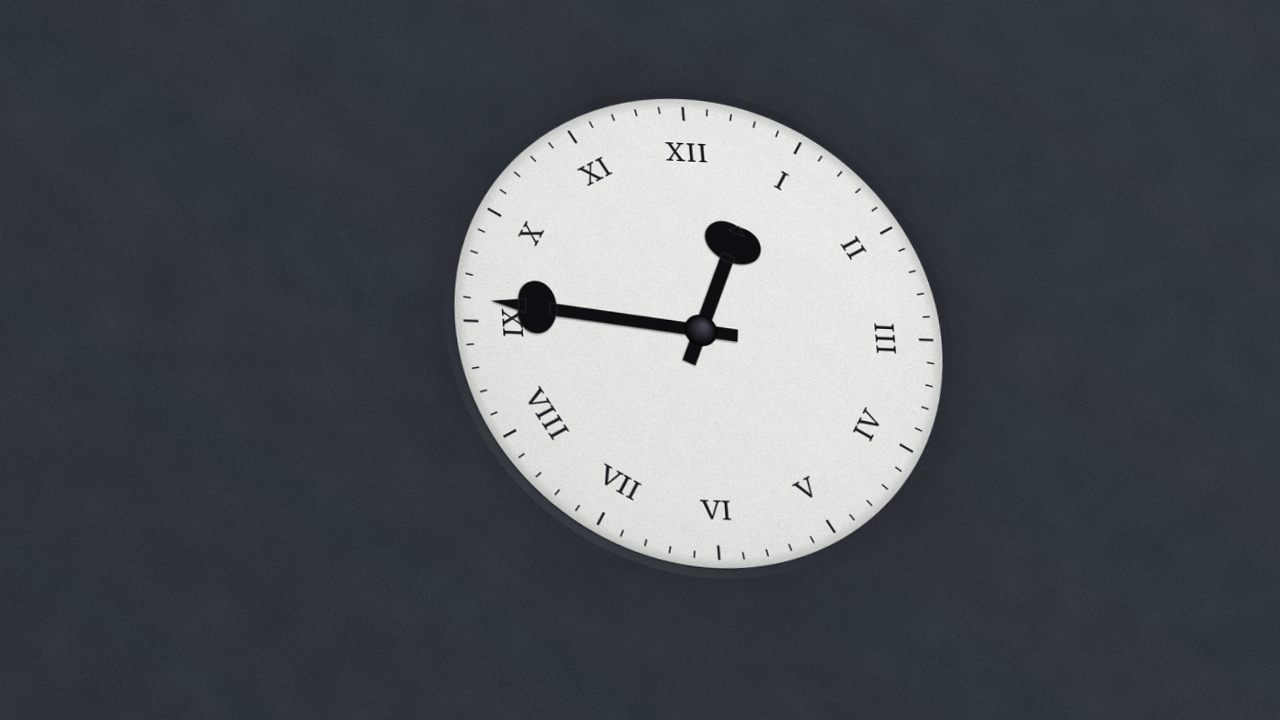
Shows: 12 h 46 min
